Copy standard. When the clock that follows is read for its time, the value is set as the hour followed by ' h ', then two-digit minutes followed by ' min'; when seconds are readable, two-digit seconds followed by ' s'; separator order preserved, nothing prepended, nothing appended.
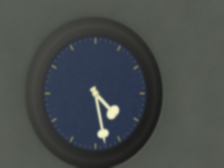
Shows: 4 h 28 min
